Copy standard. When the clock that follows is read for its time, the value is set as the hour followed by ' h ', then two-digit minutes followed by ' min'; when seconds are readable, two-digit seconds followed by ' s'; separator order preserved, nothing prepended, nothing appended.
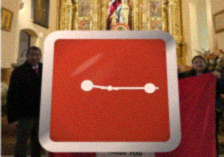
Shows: 9 h 15 min
